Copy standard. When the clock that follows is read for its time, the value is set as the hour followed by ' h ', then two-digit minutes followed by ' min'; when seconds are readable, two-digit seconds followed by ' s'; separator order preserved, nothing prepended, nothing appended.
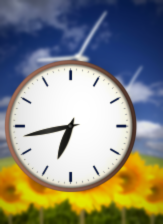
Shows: 6 h 43 min
